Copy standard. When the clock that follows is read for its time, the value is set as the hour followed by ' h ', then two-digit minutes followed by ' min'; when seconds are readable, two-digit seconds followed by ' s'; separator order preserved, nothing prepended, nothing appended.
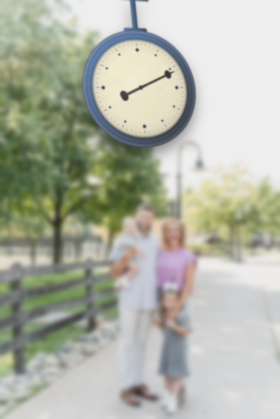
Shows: 8 h 11 min
